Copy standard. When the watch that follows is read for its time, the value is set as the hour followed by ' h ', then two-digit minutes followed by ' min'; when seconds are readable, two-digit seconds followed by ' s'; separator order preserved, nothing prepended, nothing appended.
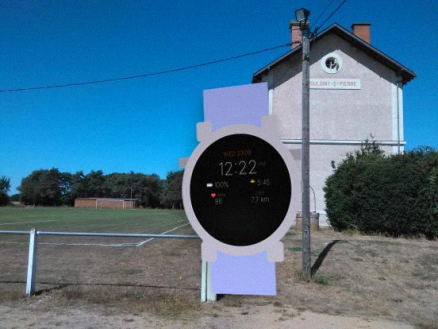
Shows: 12 h 22 min
